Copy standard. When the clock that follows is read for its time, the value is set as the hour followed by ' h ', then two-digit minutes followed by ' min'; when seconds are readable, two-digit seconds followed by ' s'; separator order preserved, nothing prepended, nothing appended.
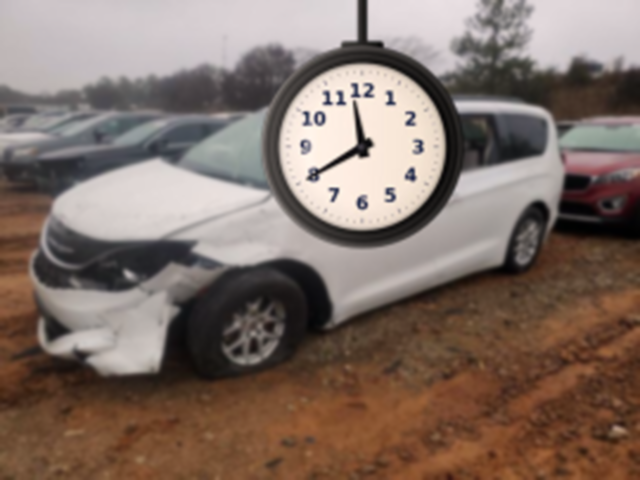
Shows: 11 h 40 min
